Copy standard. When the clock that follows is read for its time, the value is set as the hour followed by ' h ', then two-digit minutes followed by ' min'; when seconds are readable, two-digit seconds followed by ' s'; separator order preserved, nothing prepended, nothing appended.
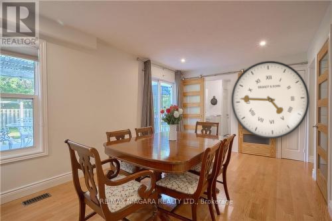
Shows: 4 h 46 min
